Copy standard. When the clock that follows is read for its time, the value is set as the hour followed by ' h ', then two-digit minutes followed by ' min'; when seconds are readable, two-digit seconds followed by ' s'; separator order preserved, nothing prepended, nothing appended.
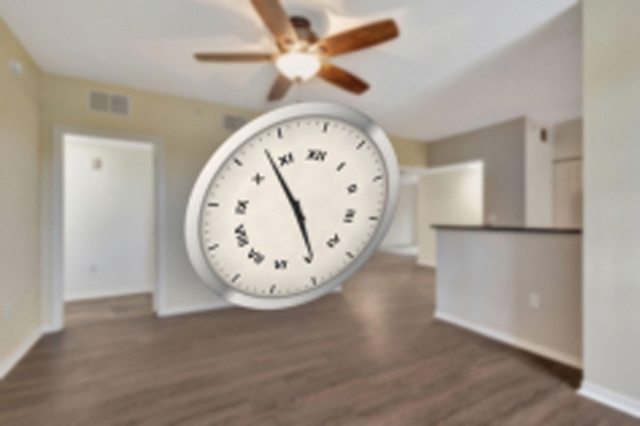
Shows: 4 h 53 min
